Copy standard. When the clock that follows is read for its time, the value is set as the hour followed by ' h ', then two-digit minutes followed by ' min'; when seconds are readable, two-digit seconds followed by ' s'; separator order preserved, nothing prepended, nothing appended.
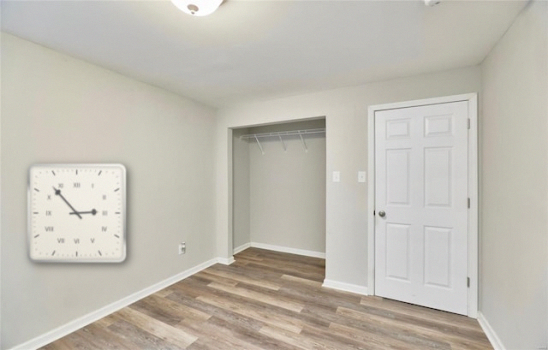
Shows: 2 h 53 min
